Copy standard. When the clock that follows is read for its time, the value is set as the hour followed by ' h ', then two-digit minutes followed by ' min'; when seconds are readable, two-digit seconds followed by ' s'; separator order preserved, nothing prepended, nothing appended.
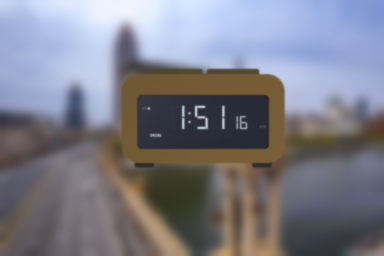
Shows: 1 h 51 min 16 s
